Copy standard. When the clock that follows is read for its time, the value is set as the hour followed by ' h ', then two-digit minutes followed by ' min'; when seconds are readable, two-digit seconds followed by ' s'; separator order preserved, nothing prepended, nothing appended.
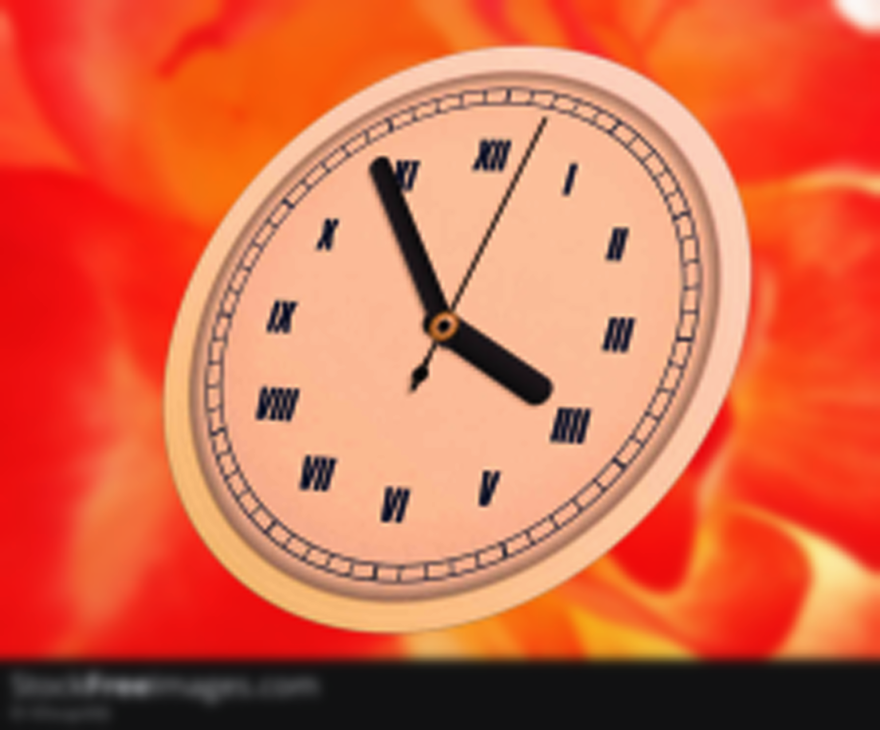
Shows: 3 h 54 min 02 s
